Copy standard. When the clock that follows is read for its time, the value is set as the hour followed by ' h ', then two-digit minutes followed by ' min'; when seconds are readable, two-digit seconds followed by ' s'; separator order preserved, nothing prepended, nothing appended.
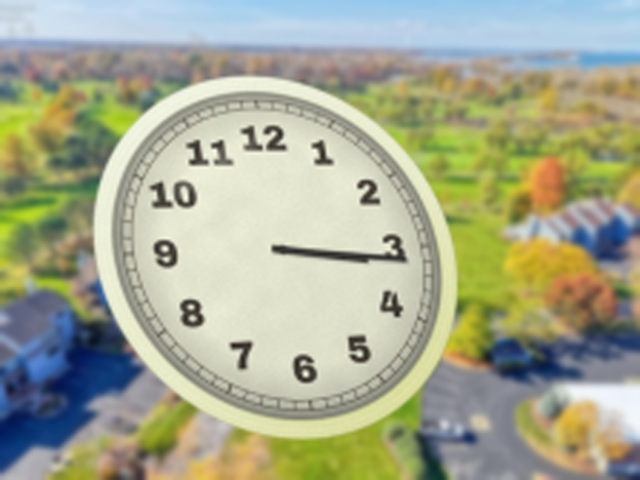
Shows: 3 h 16 min
